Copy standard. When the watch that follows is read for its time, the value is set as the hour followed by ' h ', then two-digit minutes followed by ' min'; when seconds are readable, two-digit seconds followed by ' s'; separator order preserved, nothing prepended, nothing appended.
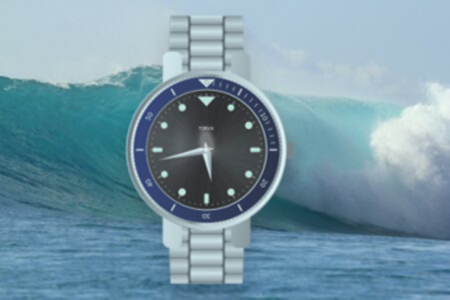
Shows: 5 h 43 min
